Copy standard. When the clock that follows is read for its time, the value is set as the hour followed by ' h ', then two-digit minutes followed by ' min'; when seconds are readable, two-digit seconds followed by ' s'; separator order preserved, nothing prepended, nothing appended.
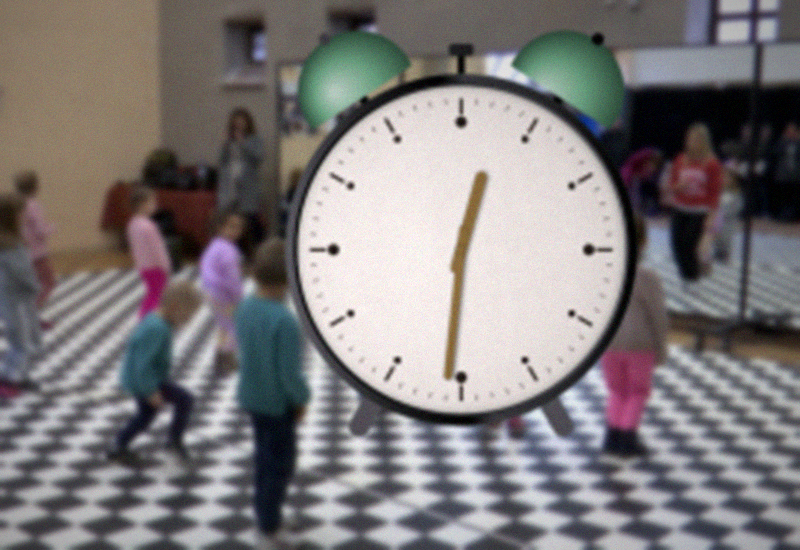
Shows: 12 h 31 min
